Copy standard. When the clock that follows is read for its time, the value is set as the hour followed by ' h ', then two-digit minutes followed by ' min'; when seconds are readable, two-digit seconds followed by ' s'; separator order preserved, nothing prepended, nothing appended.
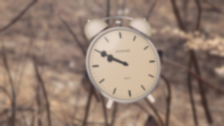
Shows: 9 h 50 min
